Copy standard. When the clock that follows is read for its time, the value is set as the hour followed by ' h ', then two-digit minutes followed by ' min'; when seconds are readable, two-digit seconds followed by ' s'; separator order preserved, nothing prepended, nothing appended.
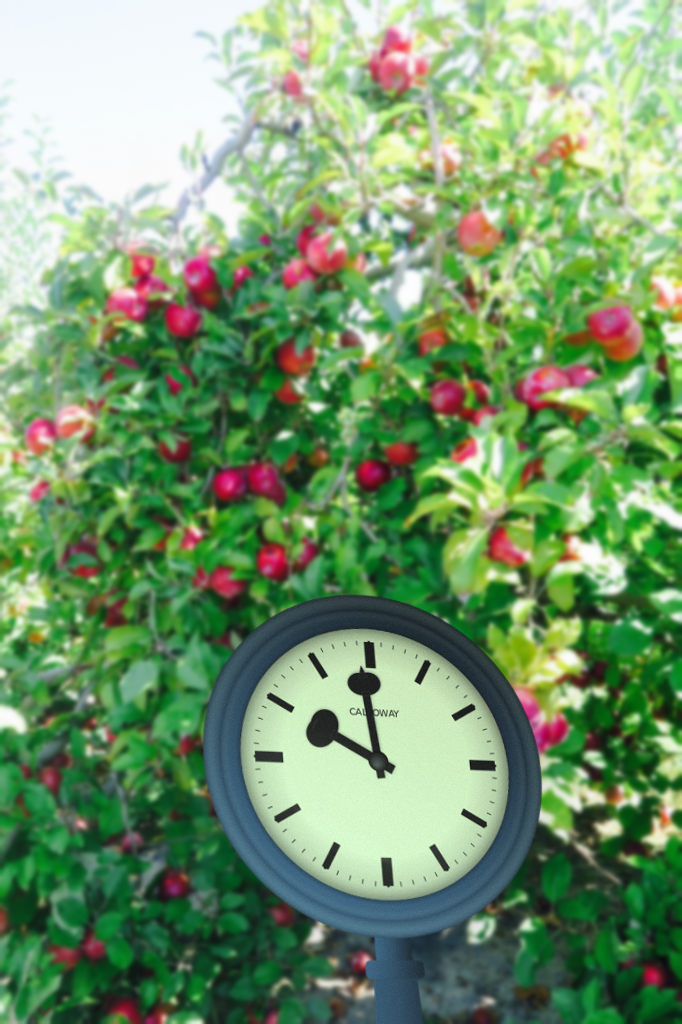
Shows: 9 h 59 min
